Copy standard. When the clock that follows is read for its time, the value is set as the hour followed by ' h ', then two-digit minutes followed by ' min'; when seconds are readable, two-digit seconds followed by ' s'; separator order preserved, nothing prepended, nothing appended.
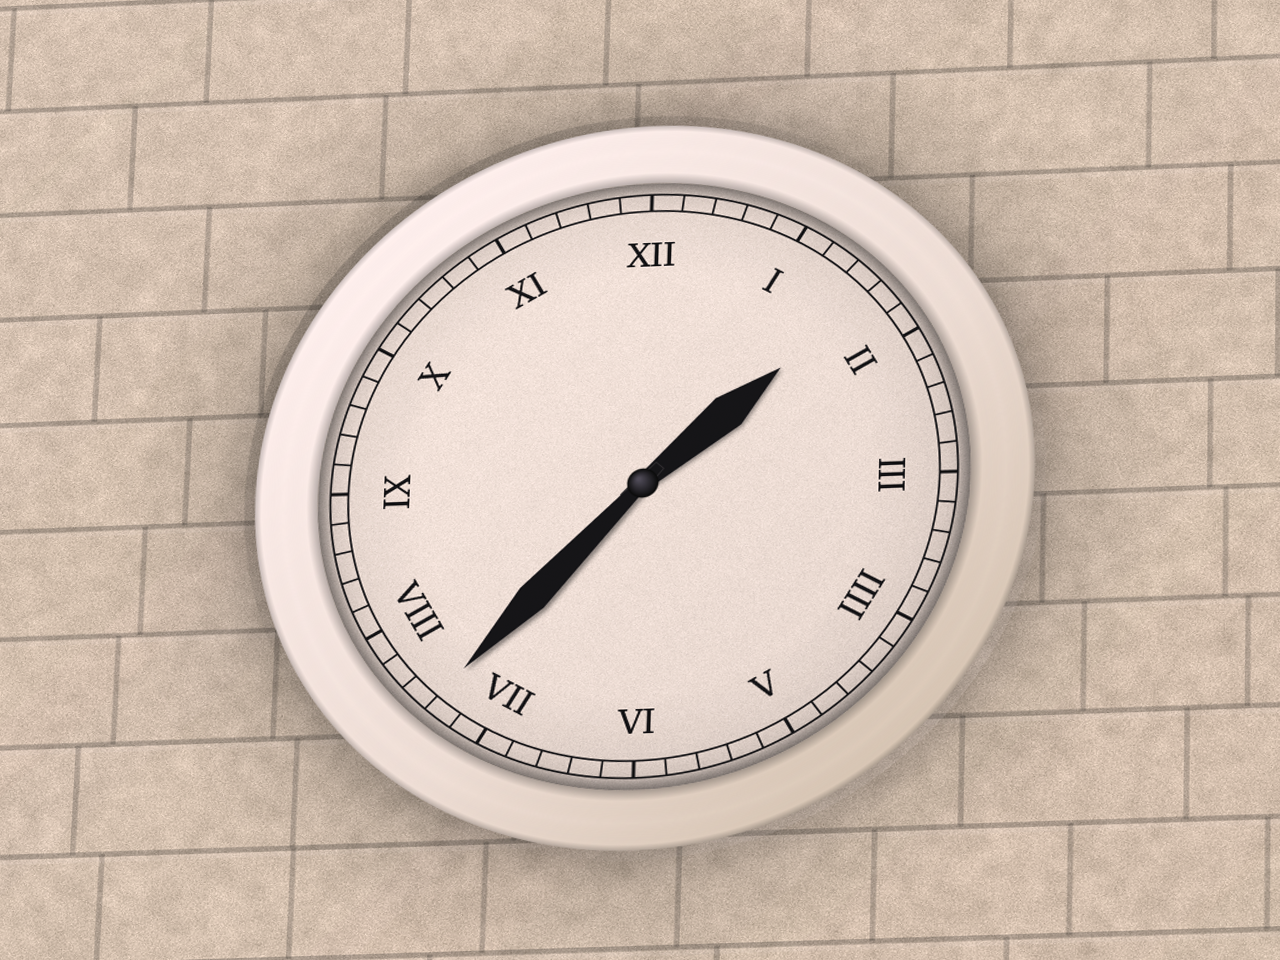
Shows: 1 h 37 min
